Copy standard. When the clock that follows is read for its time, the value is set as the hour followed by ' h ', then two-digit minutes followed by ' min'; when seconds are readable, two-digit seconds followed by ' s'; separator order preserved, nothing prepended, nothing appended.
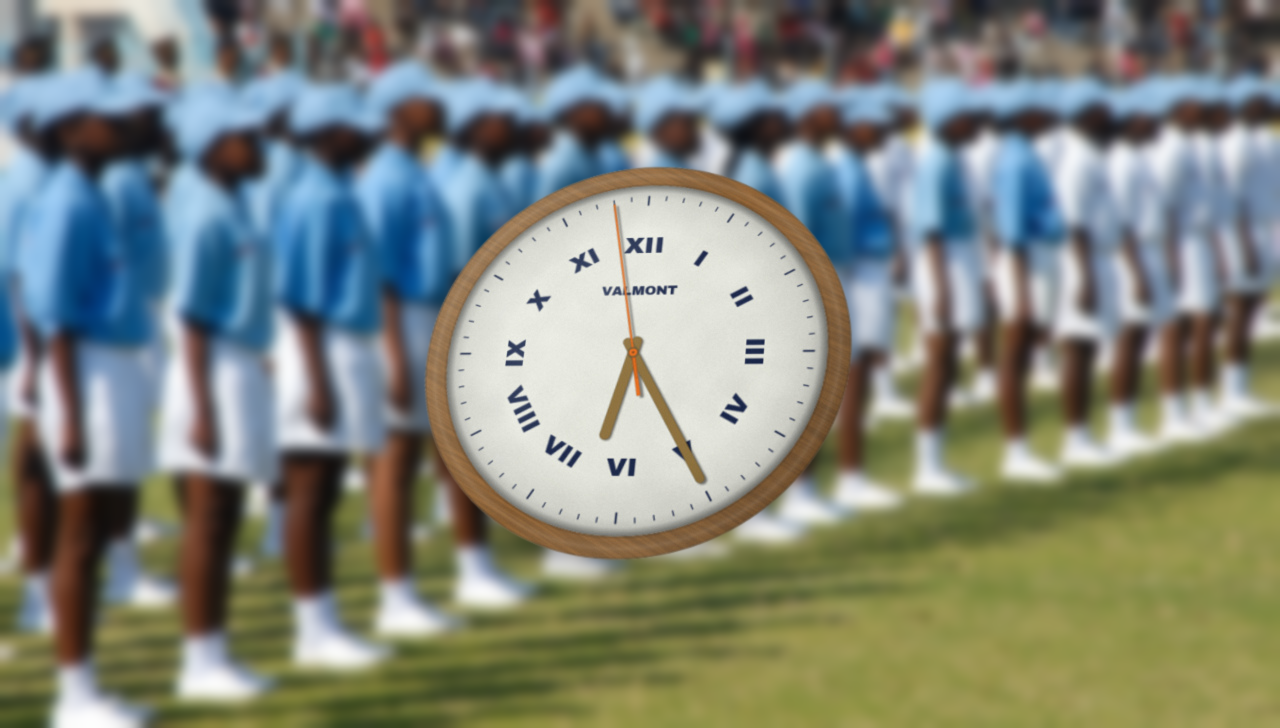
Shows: 6 h 24 min 58 s
